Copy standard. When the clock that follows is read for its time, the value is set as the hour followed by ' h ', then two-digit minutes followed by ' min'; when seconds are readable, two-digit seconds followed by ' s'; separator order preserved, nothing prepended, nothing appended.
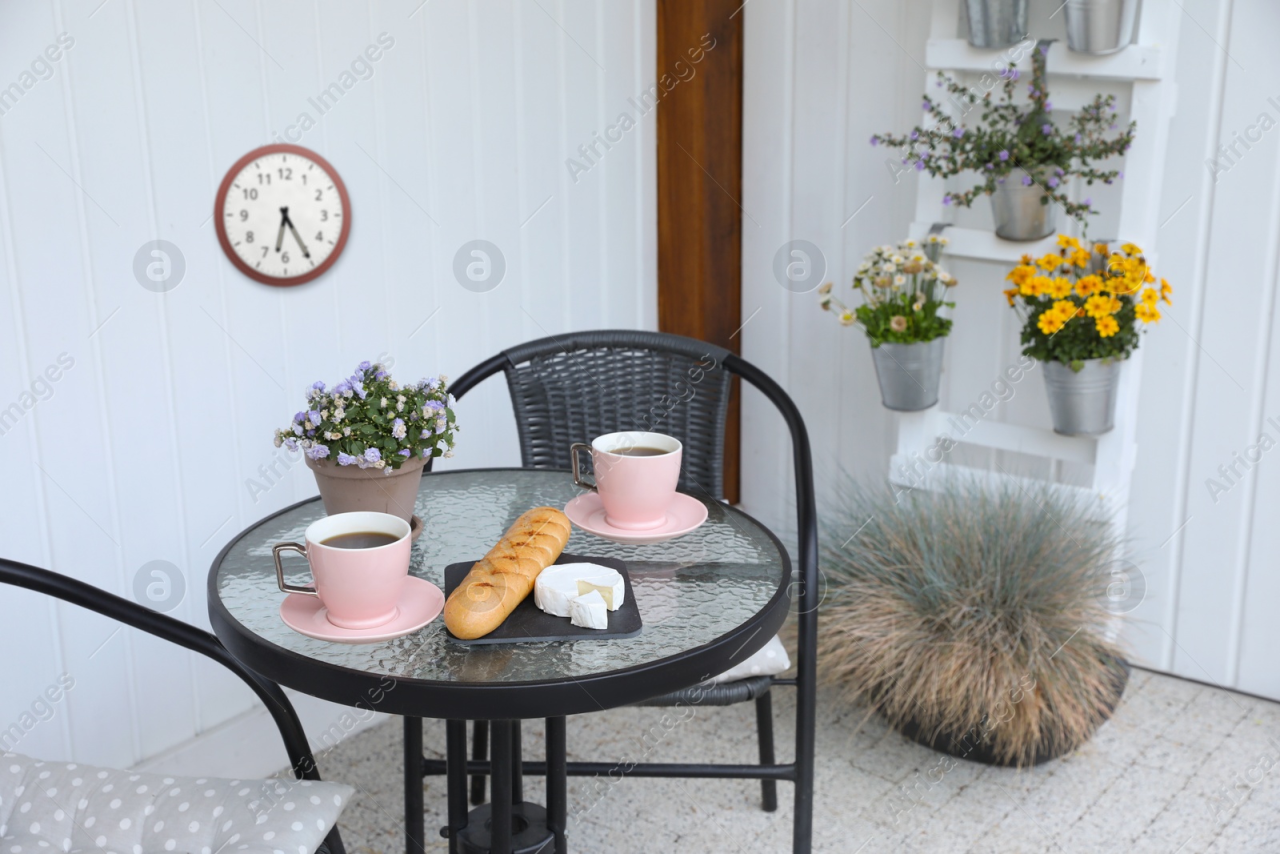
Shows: 6 h 25 min
